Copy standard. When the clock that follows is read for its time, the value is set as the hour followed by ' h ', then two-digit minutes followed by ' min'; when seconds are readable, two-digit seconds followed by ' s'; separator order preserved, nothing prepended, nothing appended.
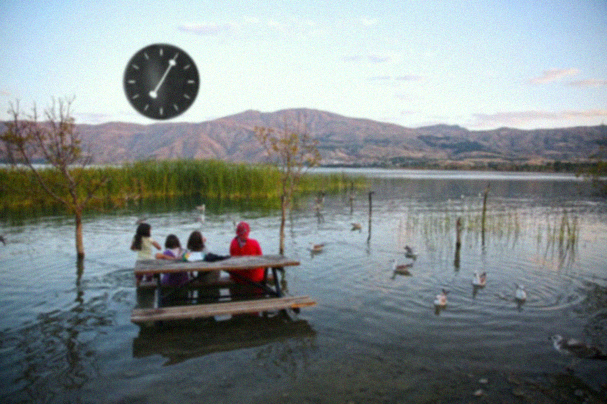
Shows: 7 h 05 min
